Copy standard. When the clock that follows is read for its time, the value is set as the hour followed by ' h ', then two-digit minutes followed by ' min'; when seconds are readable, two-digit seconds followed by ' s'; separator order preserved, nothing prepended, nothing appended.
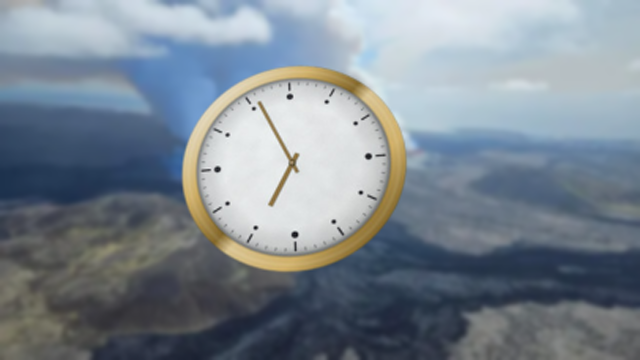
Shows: 6 h 56 min
